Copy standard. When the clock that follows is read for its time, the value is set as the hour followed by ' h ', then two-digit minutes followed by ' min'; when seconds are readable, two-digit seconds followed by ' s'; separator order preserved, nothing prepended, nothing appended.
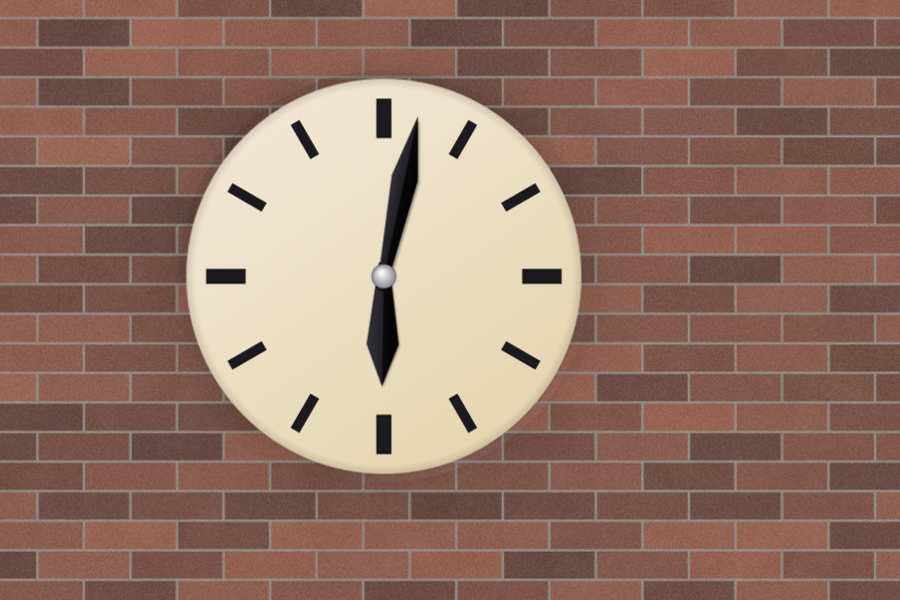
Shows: 6 h 02 min
